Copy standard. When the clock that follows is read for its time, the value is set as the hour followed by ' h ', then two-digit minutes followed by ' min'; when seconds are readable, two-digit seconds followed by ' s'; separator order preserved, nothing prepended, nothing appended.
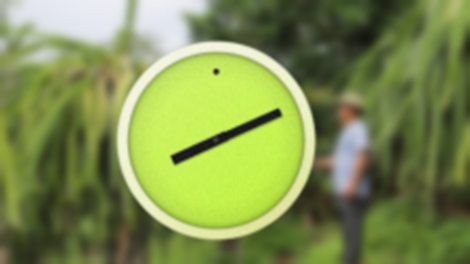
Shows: 8 h 11 min
